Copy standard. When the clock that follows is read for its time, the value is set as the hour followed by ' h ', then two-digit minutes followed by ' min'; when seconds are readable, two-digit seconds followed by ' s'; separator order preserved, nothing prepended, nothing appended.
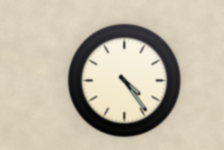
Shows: 4 h 24 min
